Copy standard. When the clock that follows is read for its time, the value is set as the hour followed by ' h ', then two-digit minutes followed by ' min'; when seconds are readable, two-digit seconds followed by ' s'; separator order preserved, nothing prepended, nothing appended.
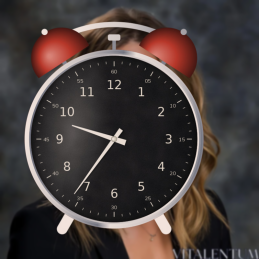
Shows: 9 h 36 min
